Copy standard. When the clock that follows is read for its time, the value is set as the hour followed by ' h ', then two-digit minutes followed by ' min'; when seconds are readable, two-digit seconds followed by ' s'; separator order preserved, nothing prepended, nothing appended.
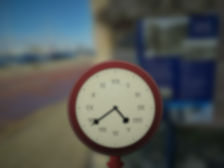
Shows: 4 h 39 min
